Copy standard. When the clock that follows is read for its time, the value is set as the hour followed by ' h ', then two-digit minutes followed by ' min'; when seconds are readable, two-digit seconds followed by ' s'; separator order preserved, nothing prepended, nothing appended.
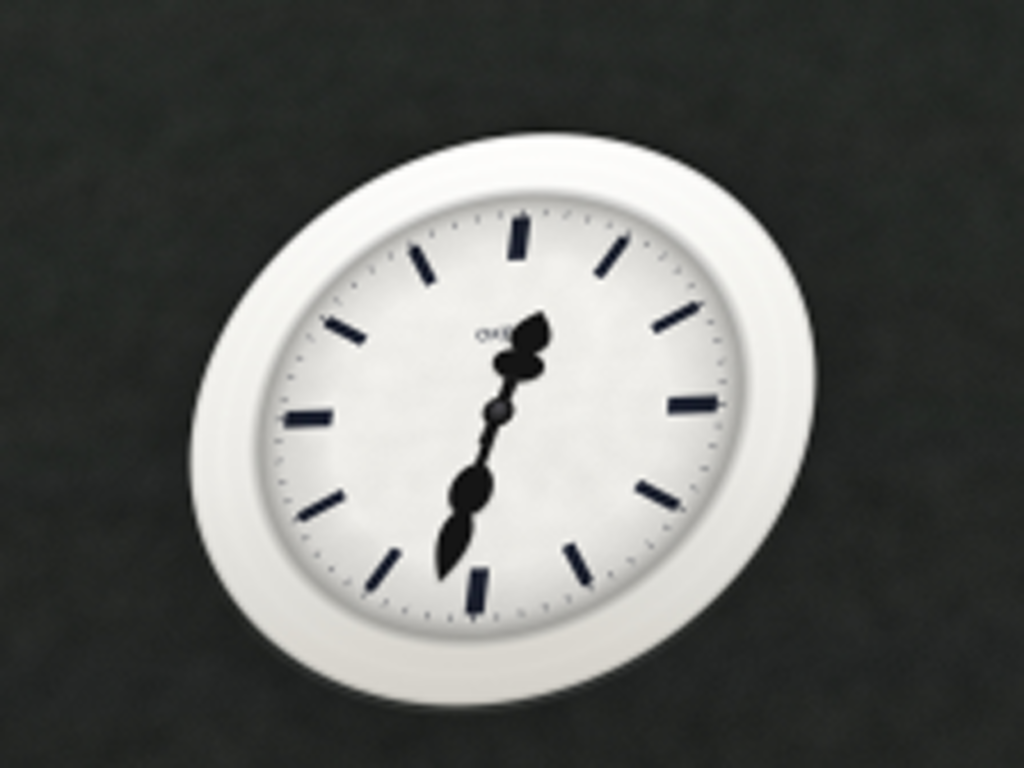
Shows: 12 h 32 min
